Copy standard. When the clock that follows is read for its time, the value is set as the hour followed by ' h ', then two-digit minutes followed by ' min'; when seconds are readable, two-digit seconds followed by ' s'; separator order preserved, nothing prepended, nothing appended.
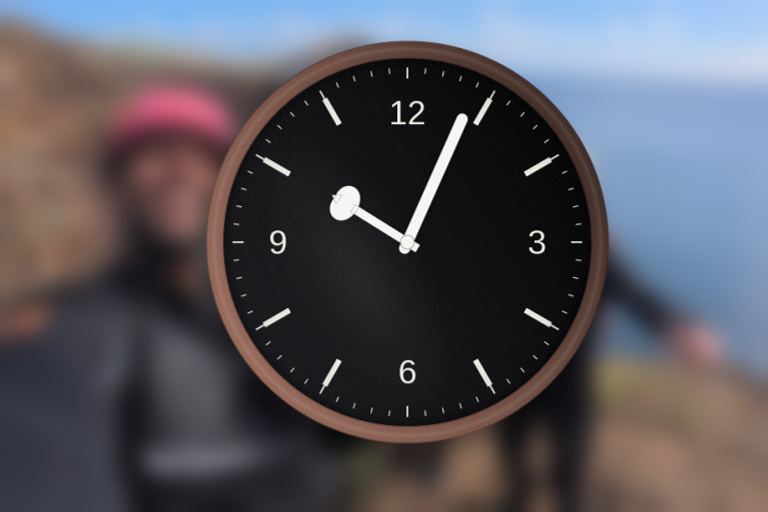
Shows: 10 h 04 min
